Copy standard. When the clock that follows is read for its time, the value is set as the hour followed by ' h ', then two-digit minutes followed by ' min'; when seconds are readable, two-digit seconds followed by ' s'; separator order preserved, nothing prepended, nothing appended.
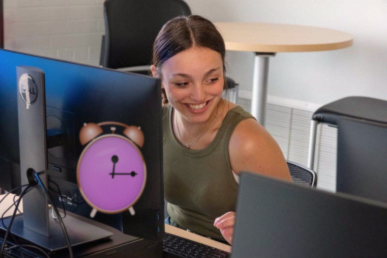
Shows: 12 h 15 min
